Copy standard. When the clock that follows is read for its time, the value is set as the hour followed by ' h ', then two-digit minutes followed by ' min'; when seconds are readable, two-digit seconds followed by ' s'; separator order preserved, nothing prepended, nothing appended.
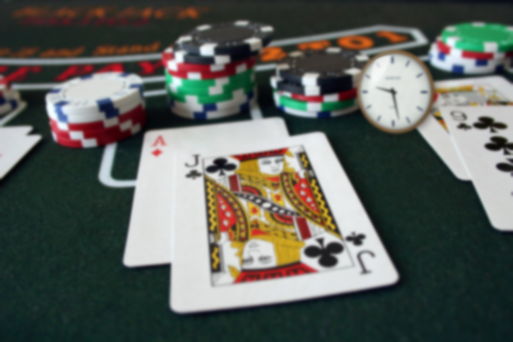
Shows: 9 h 28 min
